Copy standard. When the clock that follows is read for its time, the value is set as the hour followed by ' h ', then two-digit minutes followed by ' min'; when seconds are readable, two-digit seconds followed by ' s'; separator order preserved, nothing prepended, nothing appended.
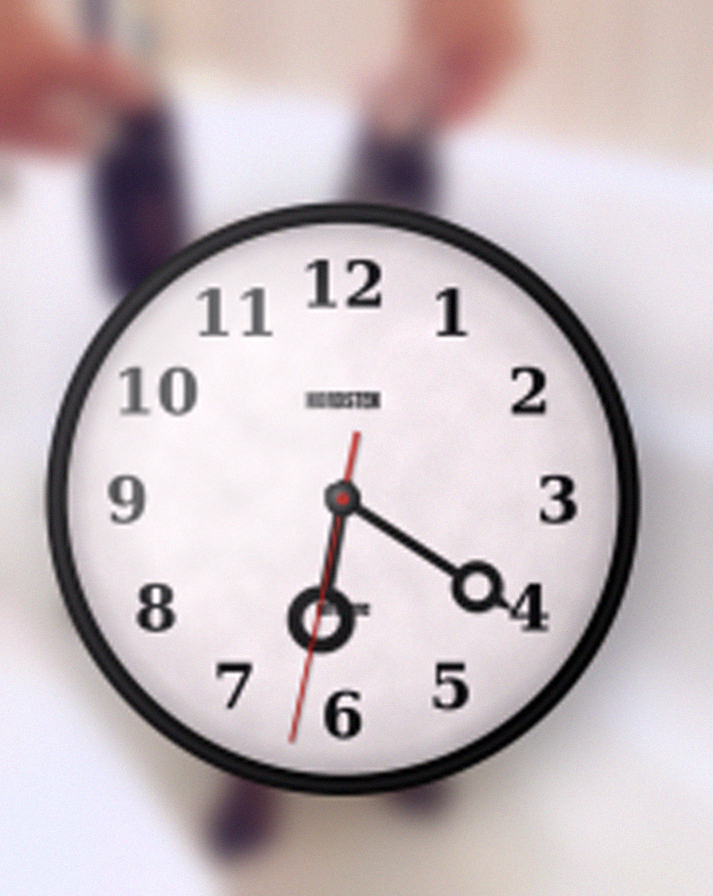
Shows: 6 h 20 min 32 s
